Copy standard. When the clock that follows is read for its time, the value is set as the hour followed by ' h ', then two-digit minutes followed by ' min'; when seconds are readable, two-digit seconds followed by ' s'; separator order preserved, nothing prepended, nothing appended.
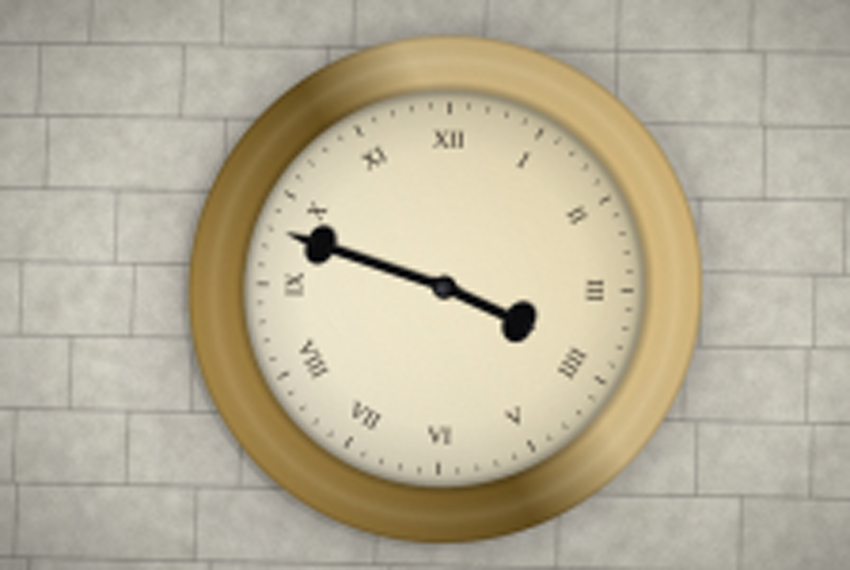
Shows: 3 h 48 min
